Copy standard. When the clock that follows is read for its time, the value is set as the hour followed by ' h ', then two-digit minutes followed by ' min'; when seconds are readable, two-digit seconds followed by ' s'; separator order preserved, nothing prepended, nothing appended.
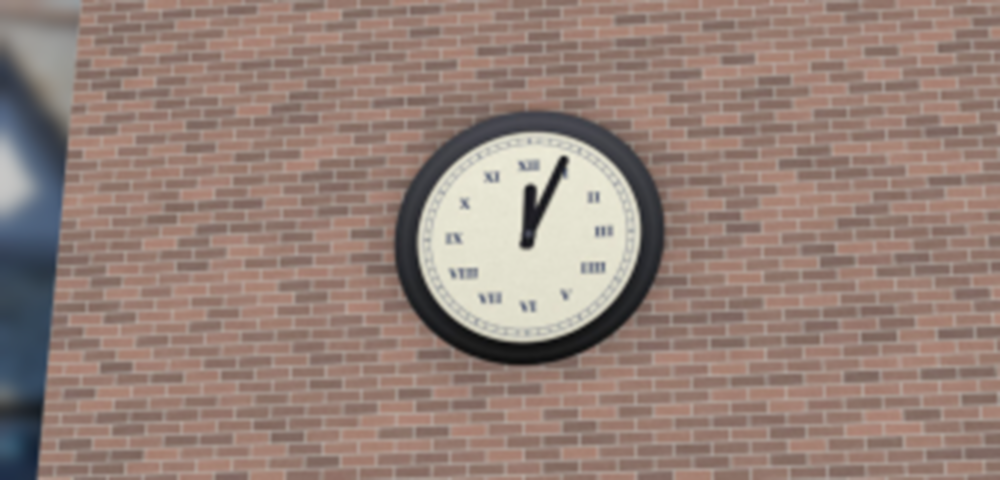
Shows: 12 h 04 min
